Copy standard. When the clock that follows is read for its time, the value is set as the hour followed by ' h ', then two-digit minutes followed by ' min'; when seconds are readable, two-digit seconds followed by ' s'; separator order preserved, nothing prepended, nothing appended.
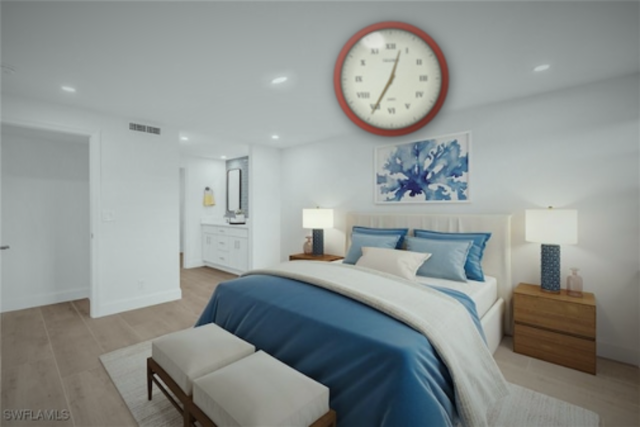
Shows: 12 h 35 min
